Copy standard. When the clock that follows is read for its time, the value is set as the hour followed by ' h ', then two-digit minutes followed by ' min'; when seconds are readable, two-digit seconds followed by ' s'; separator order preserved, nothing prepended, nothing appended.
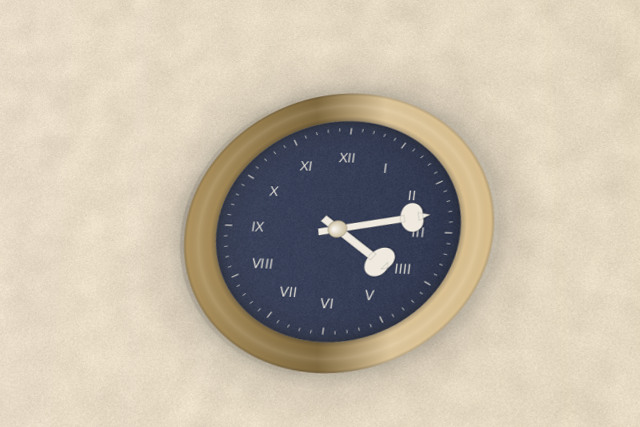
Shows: 4 h 13 min
